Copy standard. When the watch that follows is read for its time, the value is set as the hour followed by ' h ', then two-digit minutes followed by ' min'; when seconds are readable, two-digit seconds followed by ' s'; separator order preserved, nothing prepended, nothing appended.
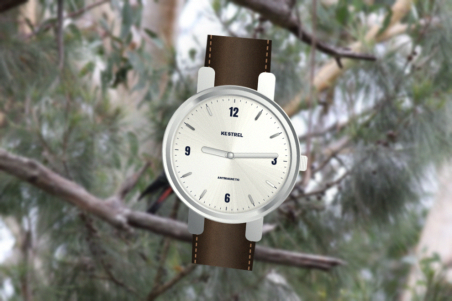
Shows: 9 h 14 min
